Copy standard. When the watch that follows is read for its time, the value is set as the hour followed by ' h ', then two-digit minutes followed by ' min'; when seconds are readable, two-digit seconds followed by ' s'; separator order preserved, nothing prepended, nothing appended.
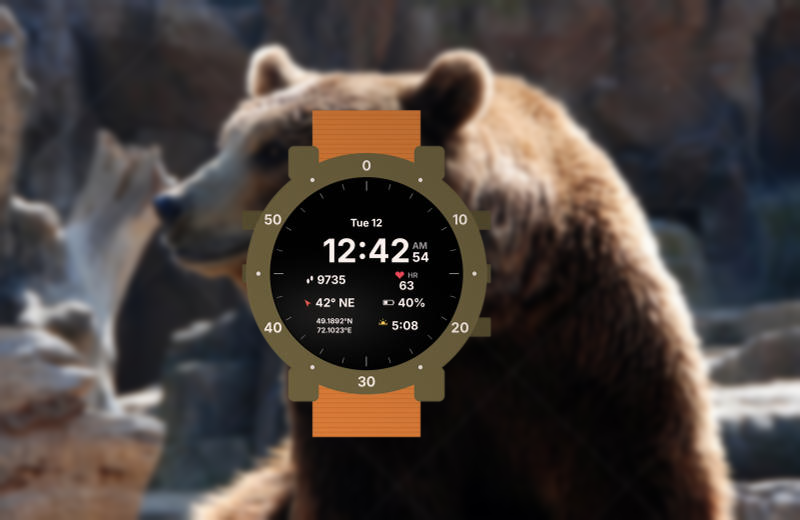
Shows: 12 h 42 min 54 s
